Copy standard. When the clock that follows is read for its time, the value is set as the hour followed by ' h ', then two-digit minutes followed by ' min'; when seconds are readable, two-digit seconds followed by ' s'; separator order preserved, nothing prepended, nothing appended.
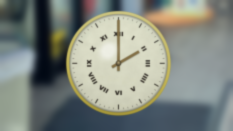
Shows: 2 h 00 min
